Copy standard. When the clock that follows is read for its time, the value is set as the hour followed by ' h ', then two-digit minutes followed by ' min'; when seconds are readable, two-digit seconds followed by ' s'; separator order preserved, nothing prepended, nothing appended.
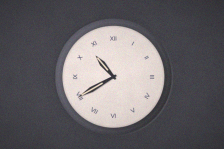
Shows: 10 h 40 min
